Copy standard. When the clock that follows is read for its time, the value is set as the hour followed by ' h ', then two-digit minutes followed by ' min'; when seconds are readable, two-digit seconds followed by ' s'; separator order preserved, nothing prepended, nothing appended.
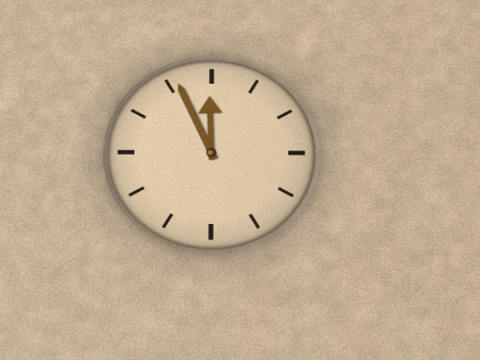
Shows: 11 h 56 min
